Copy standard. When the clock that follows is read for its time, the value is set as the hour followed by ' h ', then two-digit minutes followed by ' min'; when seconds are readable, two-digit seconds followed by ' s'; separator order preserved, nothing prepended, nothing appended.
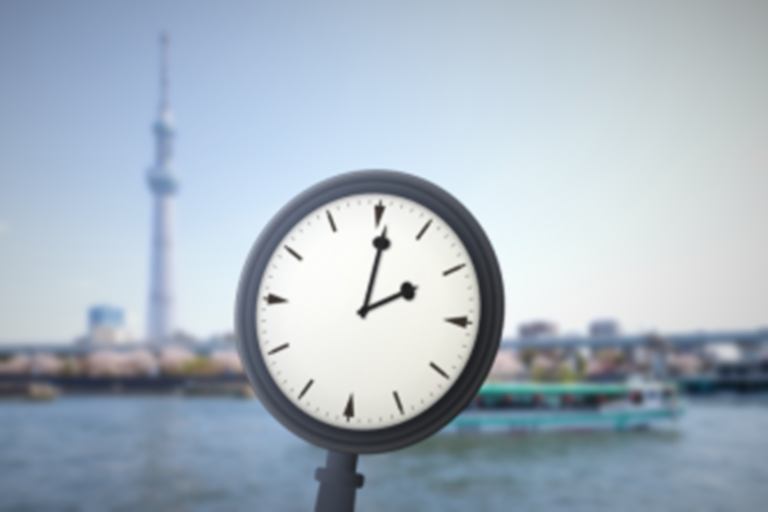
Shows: 2 h 01 min
